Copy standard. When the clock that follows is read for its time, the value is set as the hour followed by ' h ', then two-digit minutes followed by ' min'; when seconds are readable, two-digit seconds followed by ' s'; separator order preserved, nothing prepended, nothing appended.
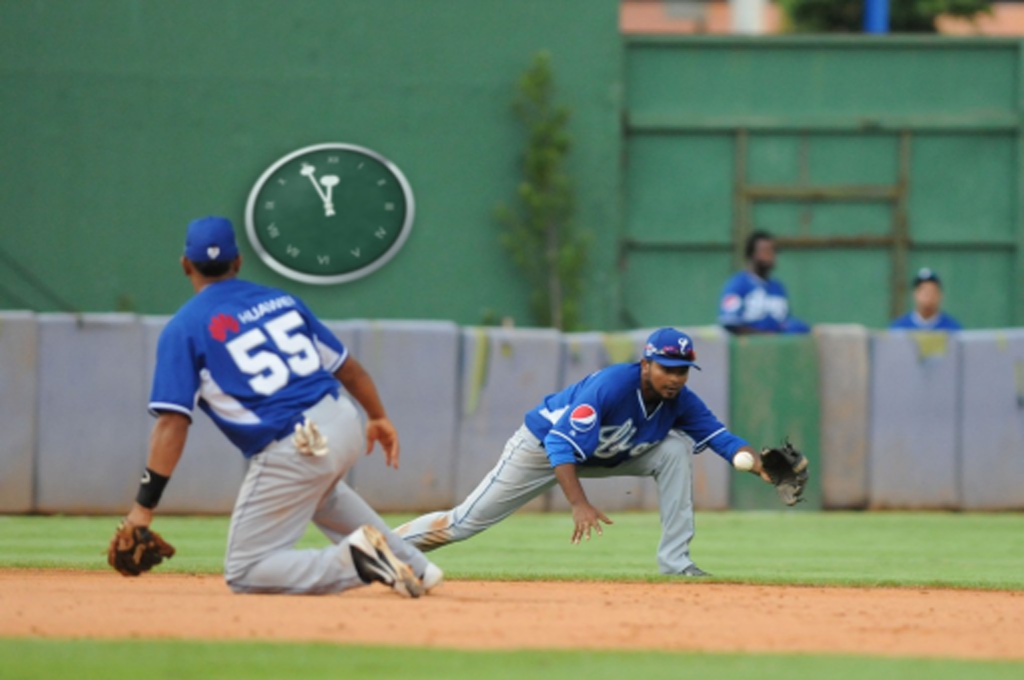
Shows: 11 h 55 min
